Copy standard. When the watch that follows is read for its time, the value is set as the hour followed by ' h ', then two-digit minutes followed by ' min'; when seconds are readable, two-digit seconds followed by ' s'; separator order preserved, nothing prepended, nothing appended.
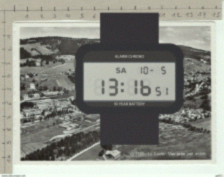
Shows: 13 h 16 min
